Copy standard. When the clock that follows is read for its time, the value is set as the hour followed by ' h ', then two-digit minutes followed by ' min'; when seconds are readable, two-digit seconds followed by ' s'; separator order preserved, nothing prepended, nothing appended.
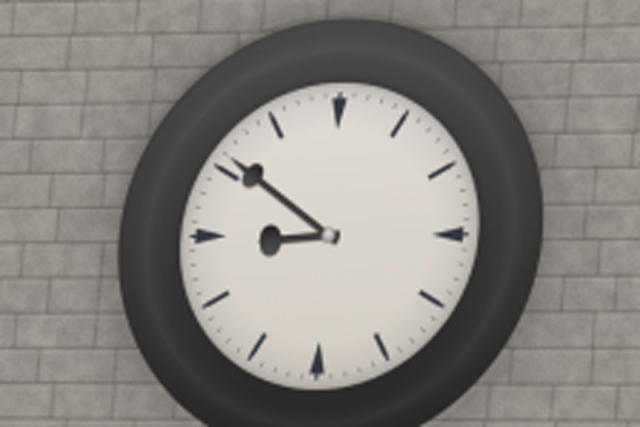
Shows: 8 h 51 min
